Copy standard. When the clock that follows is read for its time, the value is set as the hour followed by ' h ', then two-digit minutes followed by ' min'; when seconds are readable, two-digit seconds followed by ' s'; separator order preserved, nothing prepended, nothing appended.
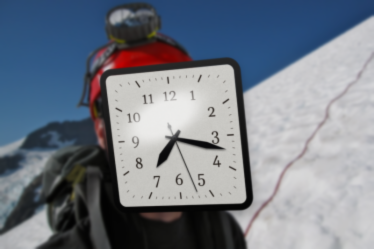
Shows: 7 h 17 min 27 s
